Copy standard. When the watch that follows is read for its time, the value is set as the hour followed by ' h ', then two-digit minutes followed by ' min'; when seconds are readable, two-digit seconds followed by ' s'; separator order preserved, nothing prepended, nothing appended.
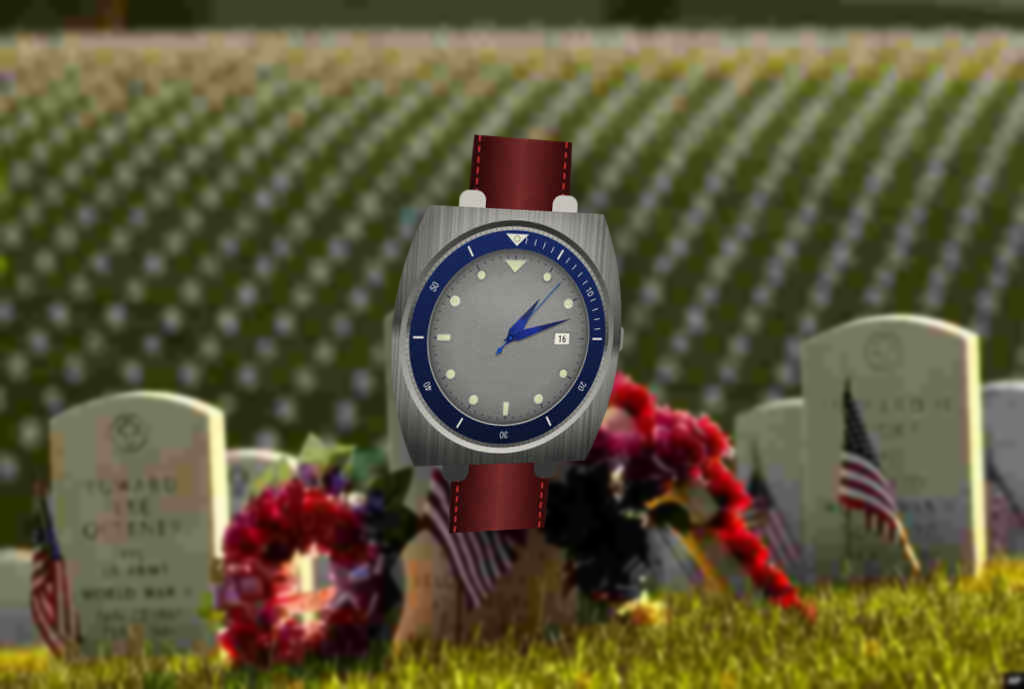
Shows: 1 h 12 min 07 s
